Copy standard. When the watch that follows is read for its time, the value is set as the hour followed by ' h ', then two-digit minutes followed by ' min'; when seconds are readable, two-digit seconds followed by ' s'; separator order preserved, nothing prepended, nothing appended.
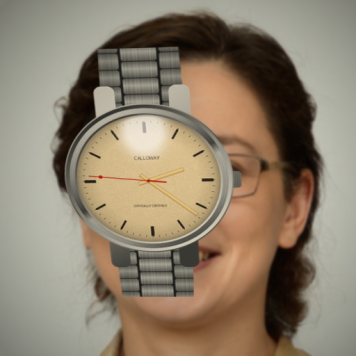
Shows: 2 h 21 min 46 s
